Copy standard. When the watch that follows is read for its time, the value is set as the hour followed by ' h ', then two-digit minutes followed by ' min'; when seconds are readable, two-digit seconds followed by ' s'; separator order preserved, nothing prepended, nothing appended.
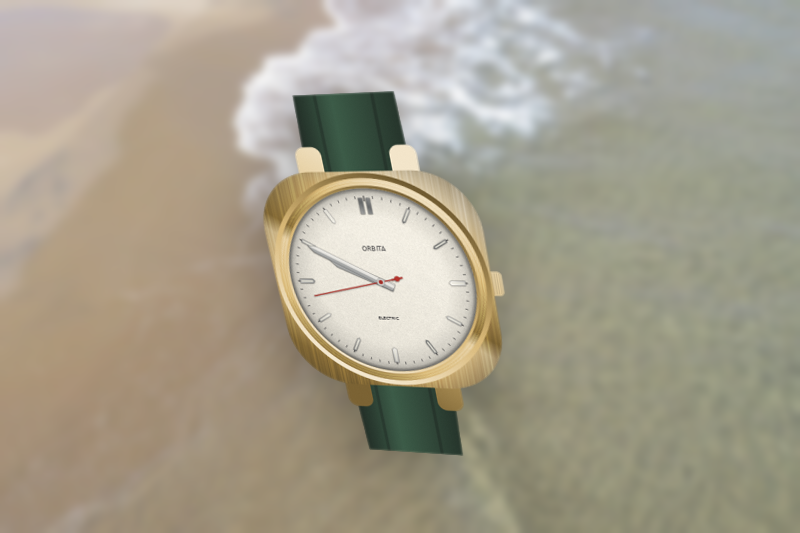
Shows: 9 h 49 min 43 s
